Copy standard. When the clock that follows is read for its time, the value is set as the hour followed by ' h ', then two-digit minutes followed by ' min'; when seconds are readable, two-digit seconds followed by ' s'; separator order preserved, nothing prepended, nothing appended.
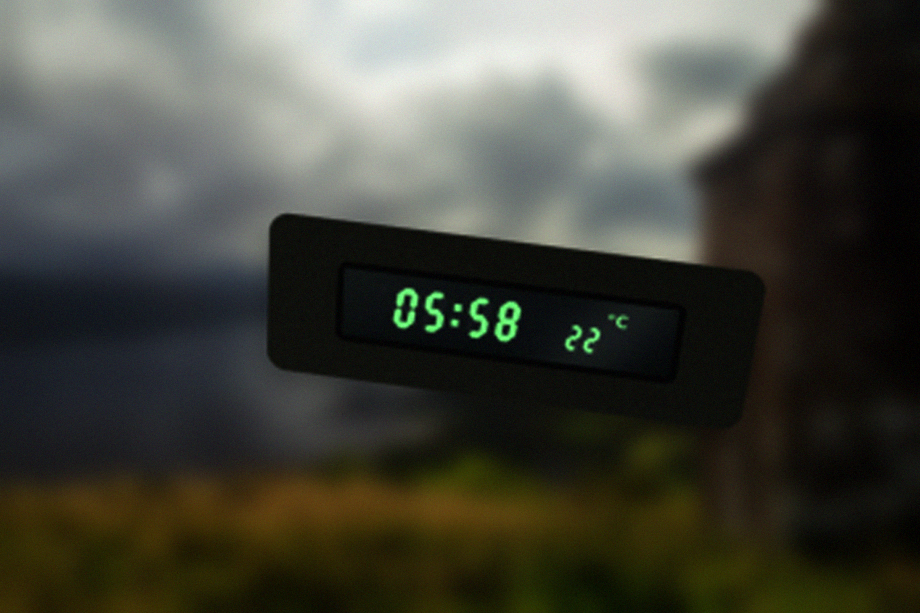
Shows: 5 h 58 min
